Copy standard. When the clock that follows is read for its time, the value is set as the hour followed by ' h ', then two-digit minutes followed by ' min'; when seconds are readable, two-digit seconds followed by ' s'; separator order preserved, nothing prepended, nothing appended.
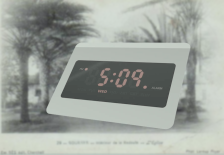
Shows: 5 h 09 min
